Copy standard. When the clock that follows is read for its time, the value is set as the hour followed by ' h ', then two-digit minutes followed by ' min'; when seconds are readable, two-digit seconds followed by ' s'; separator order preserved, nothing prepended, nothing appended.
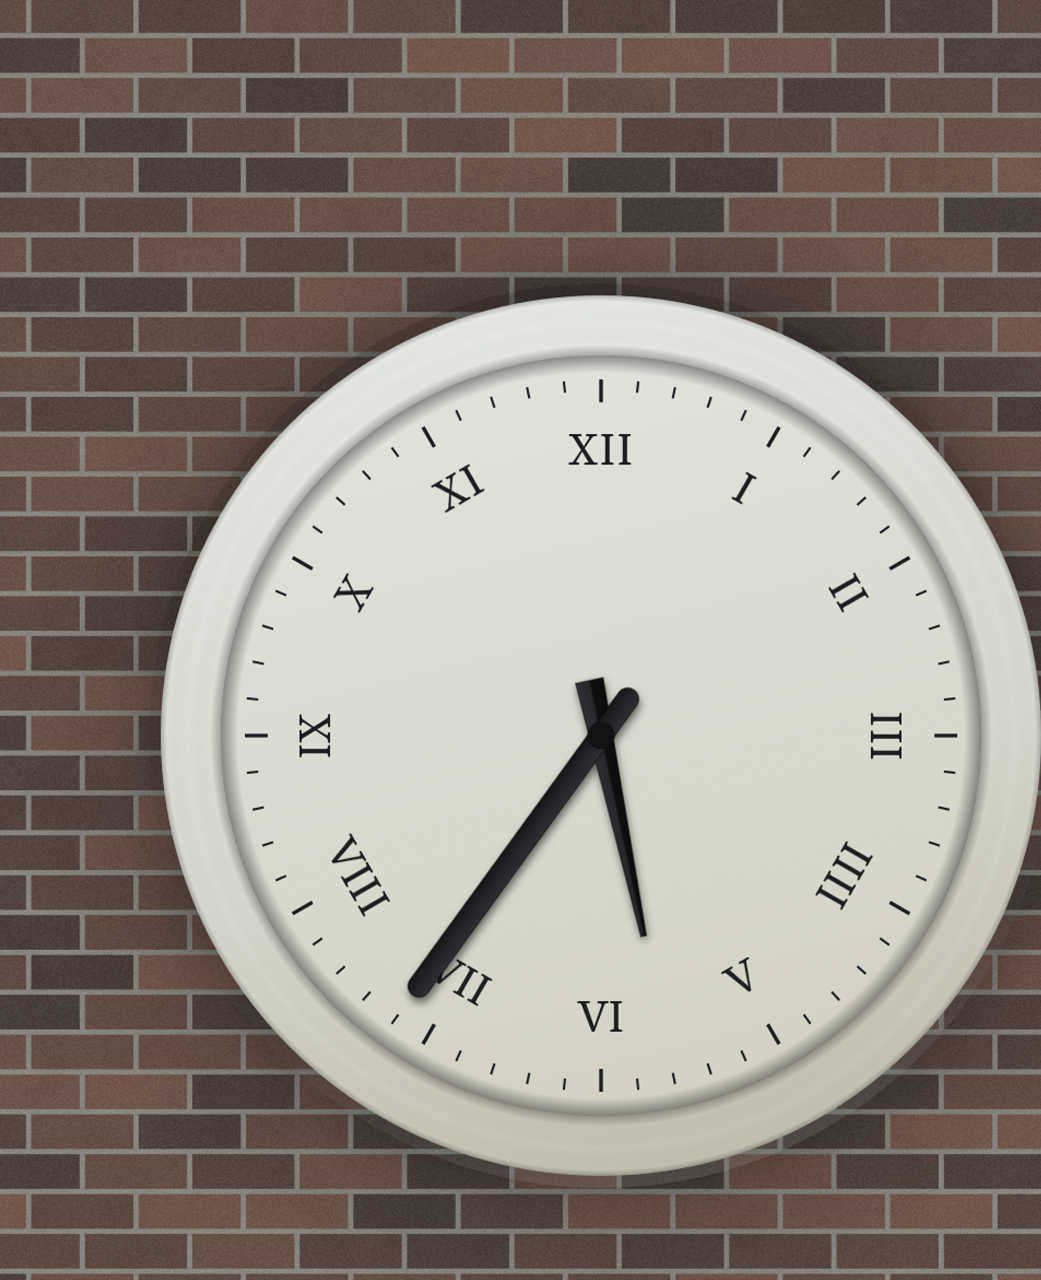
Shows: 5 h 36 min
